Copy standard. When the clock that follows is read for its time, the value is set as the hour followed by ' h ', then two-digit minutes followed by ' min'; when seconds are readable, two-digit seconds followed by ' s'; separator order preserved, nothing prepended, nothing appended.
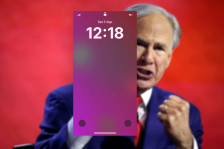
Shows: 12 h 18 min
